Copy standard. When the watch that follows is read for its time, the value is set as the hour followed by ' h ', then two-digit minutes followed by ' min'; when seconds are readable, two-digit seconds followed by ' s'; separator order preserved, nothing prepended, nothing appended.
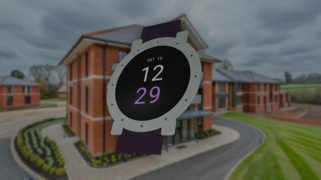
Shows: 12 h 29 min
